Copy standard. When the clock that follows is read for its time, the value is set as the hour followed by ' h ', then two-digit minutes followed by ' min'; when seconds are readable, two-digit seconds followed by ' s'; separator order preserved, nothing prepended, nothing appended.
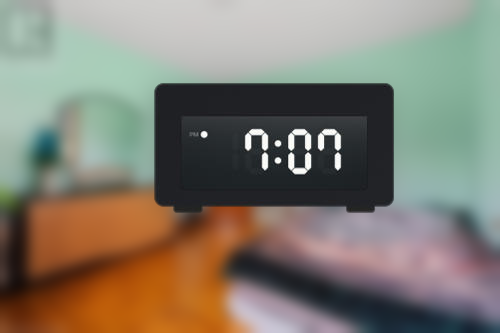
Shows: 7 h 07 min
